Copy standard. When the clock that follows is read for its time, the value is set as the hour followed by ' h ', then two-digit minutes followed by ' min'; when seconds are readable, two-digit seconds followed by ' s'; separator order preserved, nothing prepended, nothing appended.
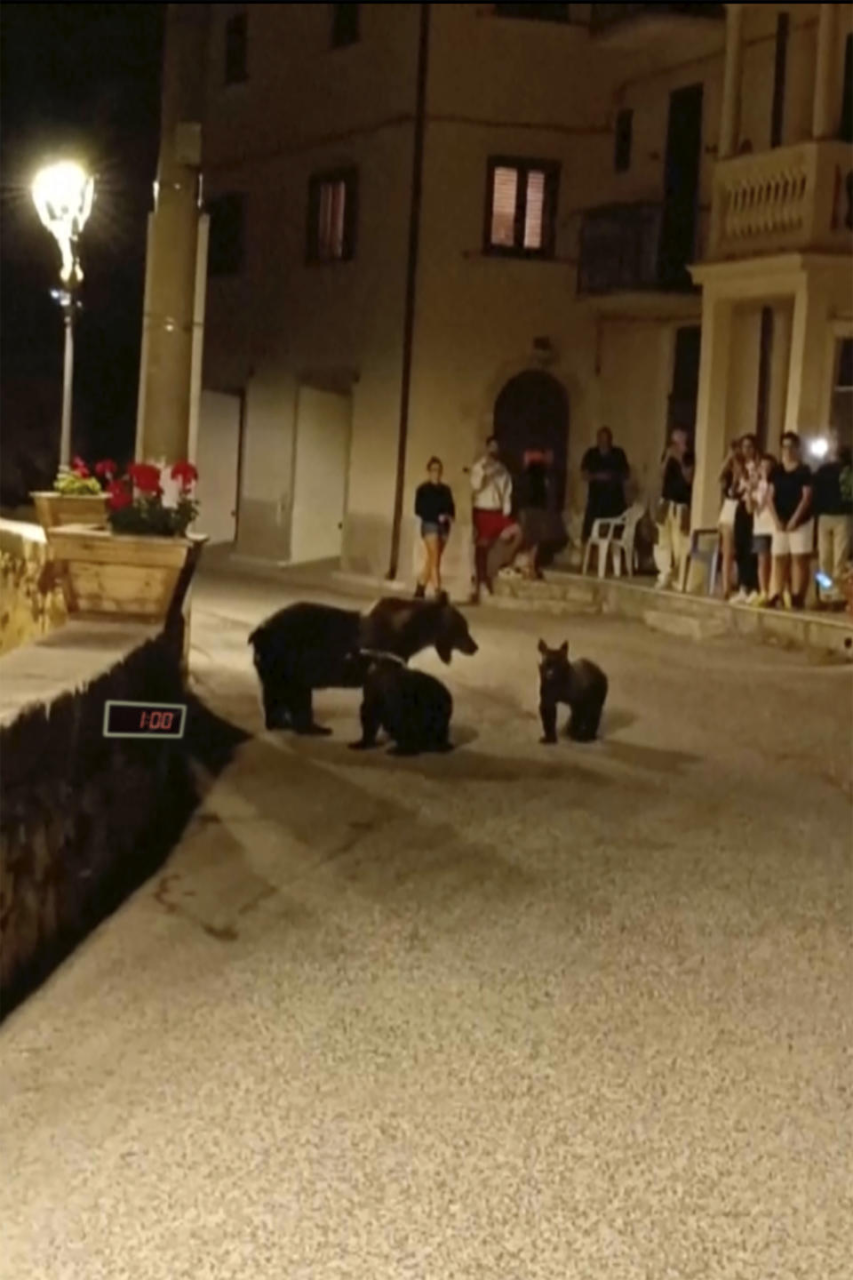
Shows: 1 h 00 min
